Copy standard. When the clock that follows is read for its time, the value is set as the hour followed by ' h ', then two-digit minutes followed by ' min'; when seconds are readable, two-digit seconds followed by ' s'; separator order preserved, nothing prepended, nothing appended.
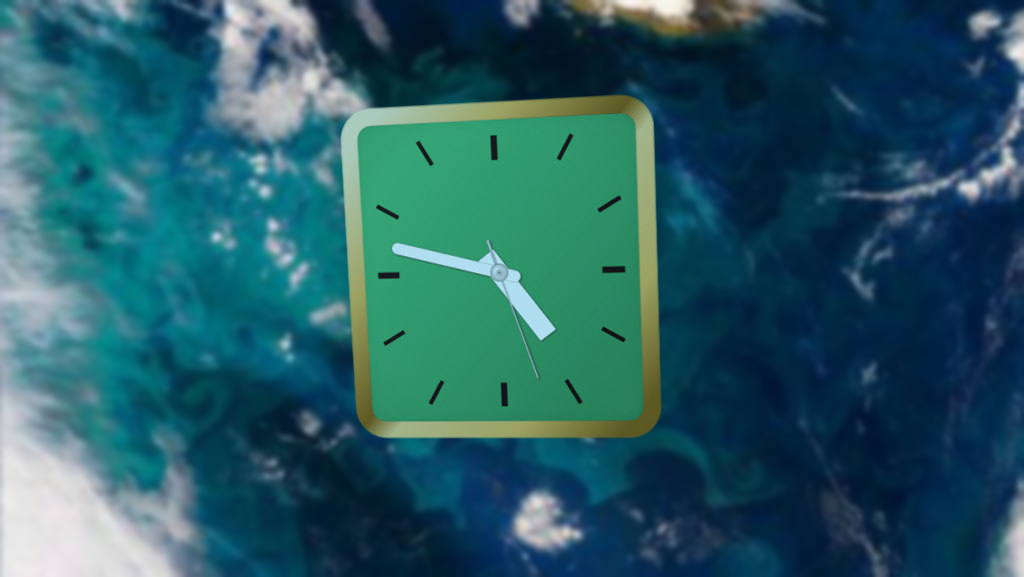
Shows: 4 h 47 min 27 s
